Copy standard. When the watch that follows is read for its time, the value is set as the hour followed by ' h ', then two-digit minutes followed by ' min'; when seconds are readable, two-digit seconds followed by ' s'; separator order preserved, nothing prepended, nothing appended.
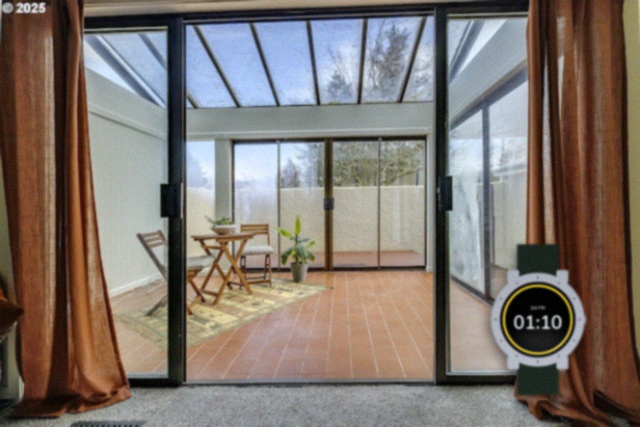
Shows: 1 h 10 min
